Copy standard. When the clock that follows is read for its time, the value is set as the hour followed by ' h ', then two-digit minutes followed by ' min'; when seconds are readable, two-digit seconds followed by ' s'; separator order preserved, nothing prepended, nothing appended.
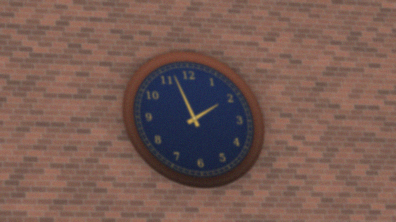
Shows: 1 h 57 min
